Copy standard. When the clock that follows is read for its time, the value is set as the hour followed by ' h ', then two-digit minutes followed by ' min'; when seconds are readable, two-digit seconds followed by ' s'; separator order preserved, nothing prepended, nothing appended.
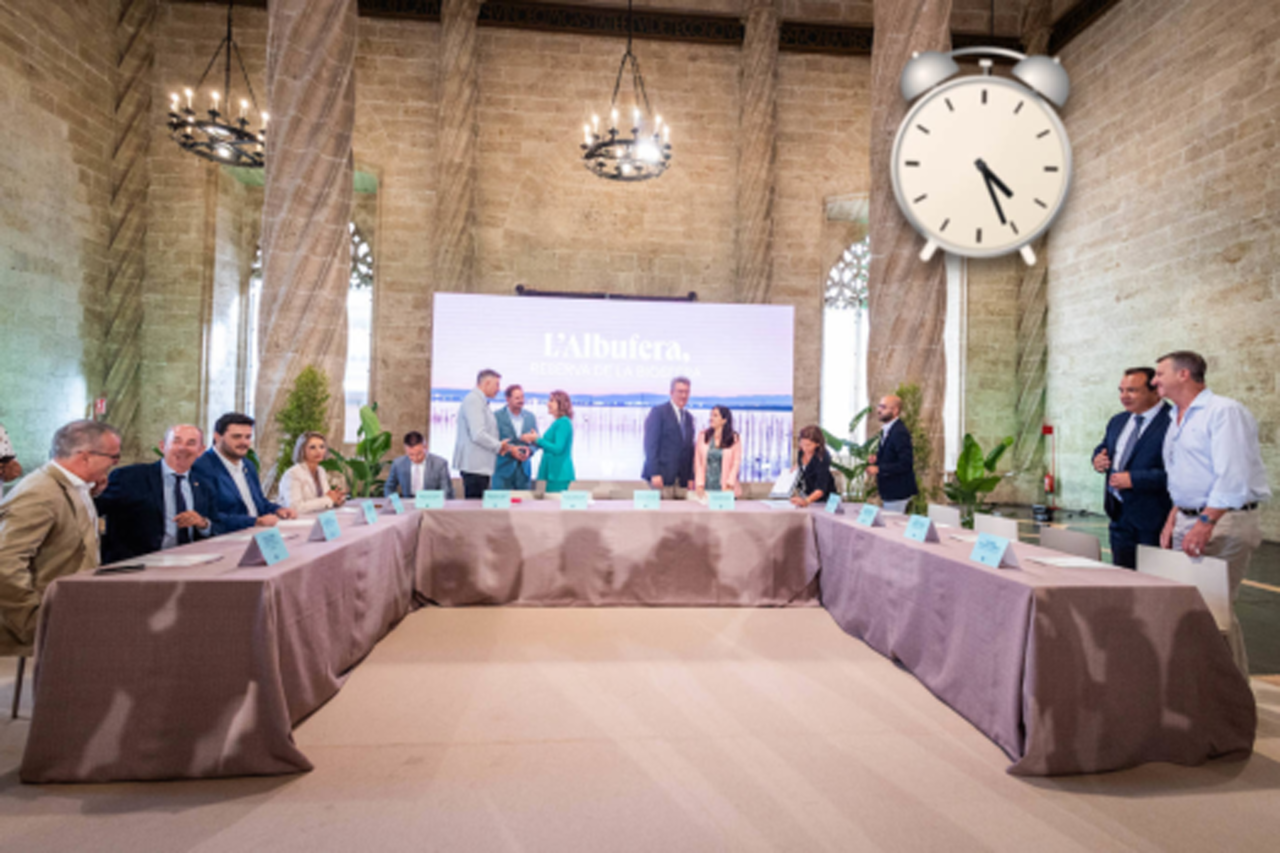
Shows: 4 h 26 min
